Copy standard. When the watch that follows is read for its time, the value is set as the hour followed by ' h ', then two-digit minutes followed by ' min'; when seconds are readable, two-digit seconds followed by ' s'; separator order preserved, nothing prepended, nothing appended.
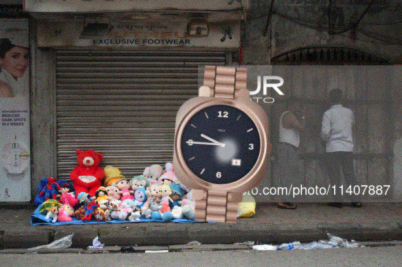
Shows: 9 h 45 min
